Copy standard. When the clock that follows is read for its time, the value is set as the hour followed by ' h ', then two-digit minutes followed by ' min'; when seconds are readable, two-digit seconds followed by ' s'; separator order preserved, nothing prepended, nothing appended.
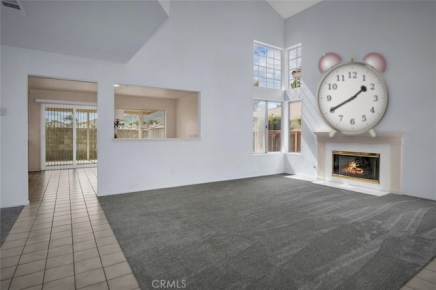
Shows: 1 h 40 min
